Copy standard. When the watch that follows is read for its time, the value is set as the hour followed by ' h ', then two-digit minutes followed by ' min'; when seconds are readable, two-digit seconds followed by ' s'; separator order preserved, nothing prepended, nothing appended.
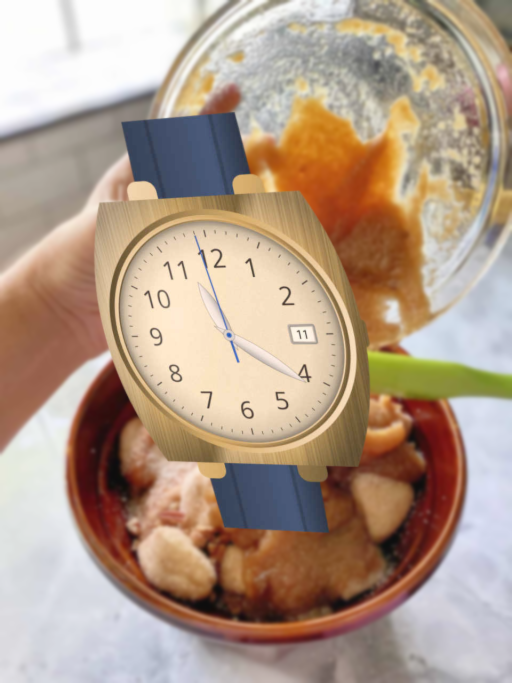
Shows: 11 h 20 min 59 s
